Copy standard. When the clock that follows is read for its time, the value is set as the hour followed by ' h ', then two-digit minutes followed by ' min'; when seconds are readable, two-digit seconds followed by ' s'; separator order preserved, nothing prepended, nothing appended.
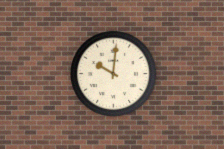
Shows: 10 h 01 min
